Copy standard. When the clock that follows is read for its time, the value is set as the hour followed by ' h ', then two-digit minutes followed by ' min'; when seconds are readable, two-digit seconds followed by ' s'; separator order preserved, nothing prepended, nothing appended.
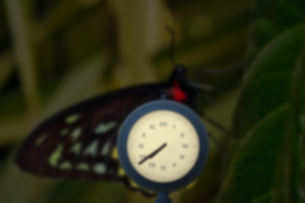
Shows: 7 h 39 min
